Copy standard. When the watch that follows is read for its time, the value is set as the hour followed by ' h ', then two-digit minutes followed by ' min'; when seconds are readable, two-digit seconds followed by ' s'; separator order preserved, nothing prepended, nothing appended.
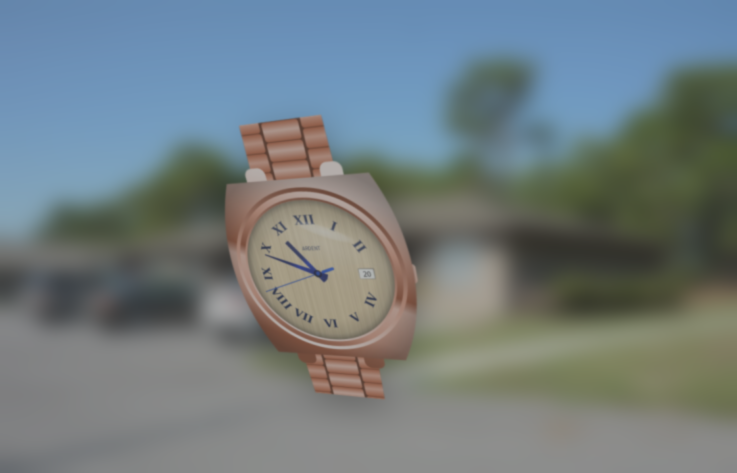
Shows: 10 h 48 min 42 s
